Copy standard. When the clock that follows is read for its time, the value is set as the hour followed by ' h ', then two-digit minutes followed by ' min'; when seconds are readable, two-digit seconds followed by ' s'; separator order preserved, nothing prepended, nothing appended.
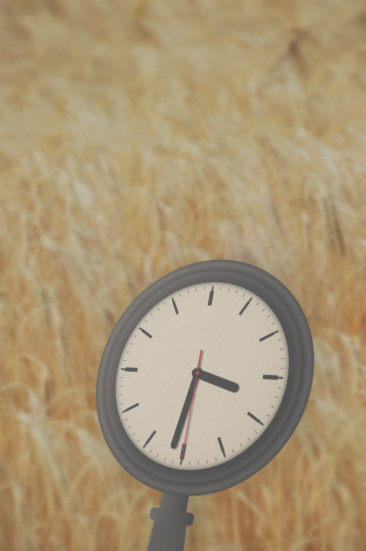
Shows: 3 h 31 min 30 s
